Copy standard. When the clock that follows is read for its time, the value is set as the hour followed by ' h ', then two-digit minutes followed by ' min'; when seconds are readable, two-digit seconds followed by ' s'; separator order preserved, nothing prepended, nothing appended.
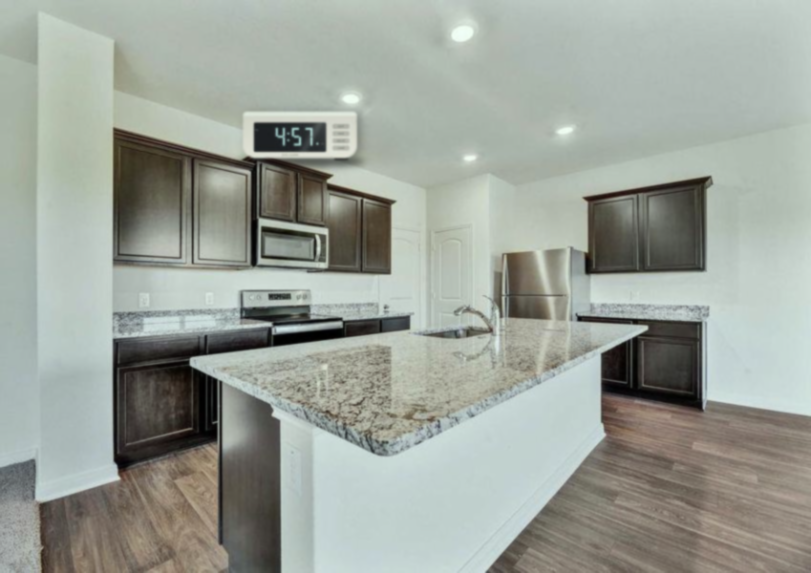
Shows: 4 h 57 min
